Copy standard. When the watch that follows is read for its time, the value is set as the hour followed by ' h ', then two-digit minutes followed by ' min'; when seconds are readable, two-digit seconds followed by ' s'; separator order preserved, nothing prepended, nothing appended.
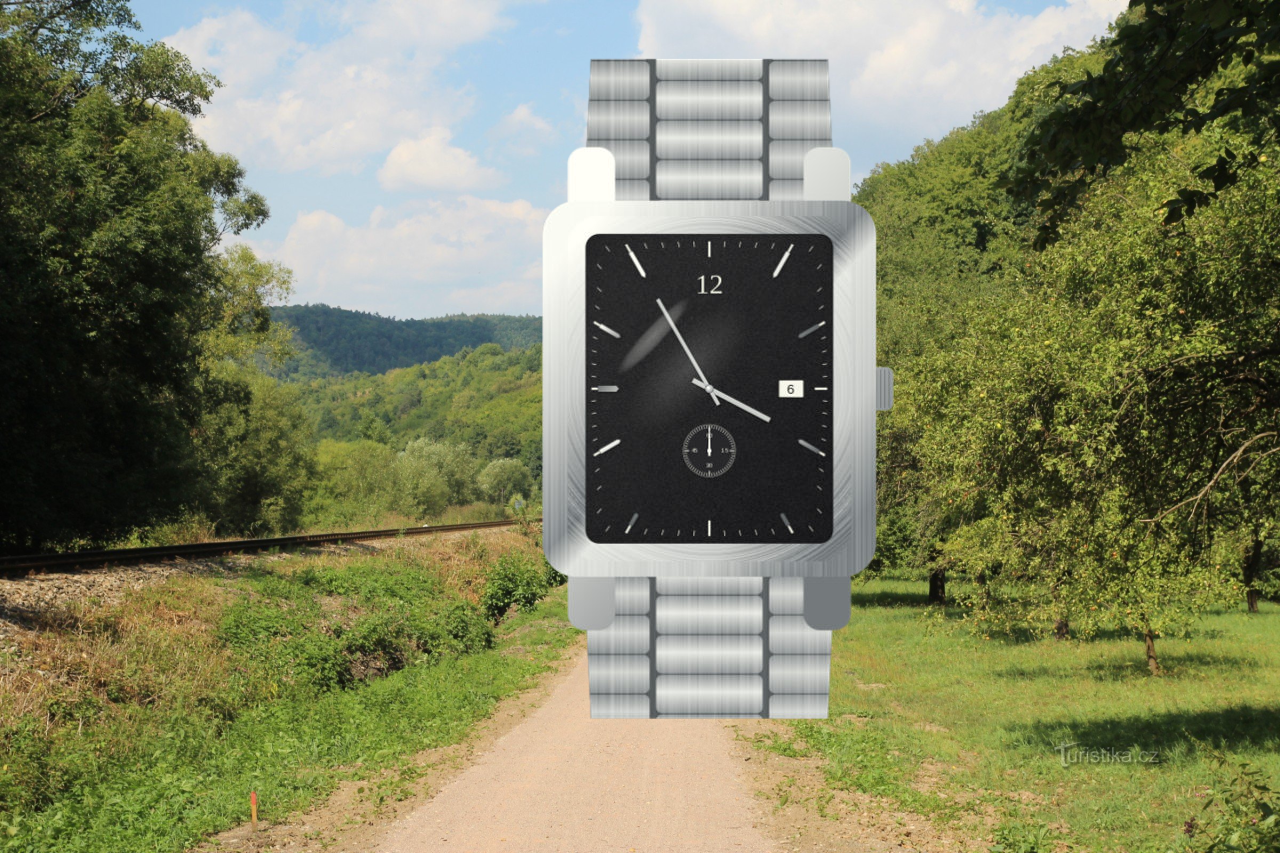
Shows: 3 h 55 min
